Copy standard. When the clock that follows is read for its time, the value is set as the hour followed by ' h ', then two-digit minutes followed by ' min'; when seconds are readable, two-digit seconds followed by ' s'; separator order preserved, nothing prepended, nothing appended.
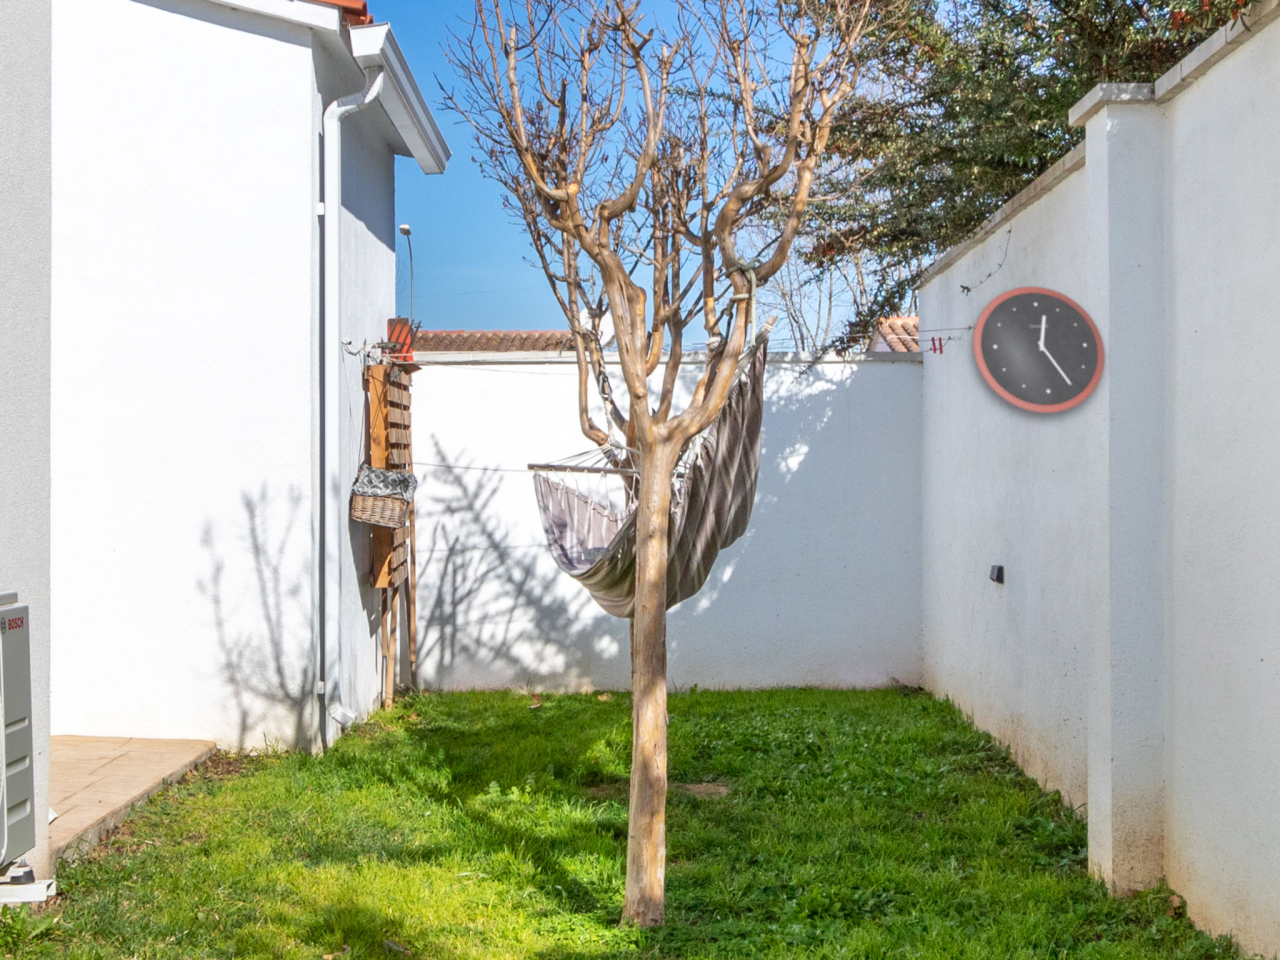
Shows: 12 h 25 min
